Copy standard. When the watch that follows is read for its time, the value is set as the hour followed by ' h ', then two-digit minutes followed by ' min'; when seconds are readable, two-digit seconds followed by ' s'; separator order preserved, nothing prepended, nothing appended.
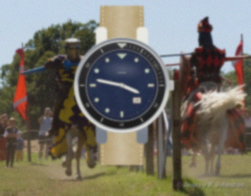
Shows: 3 h 47 min
